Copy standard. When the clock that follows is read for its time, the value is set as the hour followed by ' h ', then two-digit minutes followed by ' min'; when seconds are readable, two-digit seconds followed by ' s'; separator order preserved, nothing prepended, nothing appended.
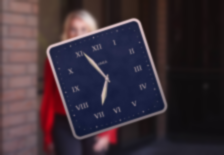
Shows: 6 h 56 min
